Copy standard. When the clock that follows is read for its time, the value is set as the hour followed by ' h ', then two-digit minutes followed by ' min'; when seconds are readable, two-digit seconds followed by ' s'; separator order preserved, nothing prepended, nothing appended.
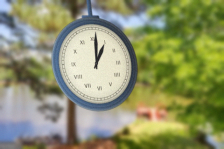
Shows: 1 h 01 min
